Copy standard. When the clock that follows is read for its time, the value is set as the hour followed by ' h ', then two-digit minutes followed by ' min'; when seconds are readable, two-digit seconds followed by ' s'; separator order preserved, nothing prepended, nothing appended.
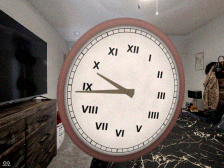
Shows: 9 h 44 min
